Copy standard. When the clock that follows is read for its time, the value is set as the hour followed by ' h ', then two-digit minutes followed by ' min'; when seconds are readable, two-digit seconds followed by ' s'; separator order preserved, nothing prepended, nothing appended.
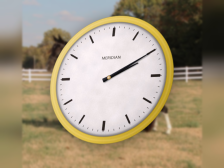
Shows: 2 h 10 min
